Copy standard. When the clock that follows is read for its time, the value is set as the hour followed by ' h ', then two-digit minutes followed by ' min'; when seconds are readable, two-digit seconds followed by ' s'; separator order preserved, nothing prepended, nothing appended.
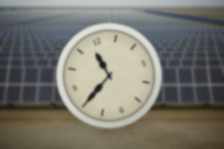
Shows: 11 h 40 min
